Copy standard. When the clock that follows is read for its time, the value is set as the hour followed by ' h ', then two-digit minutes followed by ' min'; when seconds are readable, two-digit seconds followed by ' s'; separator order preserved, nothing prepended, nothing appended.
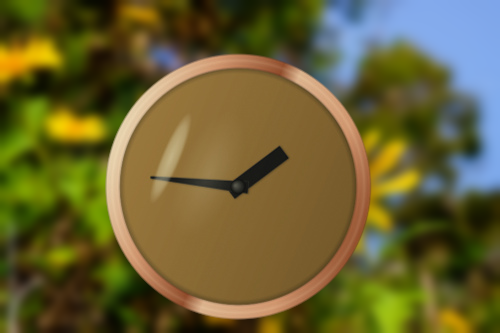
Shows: 1 h 46 min
